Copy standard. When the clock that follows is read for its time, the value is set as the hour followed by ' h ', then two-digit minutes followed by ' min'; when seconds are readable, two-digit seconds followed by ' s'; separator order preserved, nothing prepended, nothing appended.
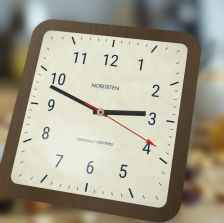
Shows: 2 h 48 min 19 s
